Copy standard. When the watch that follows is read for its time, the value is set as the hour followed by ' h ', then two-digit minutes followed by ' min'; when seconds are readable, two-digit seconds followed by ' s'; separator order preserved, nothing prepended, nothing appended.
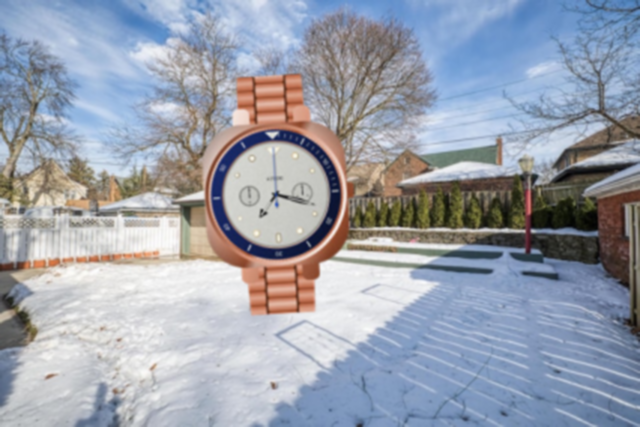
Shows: 7 h 18 min
